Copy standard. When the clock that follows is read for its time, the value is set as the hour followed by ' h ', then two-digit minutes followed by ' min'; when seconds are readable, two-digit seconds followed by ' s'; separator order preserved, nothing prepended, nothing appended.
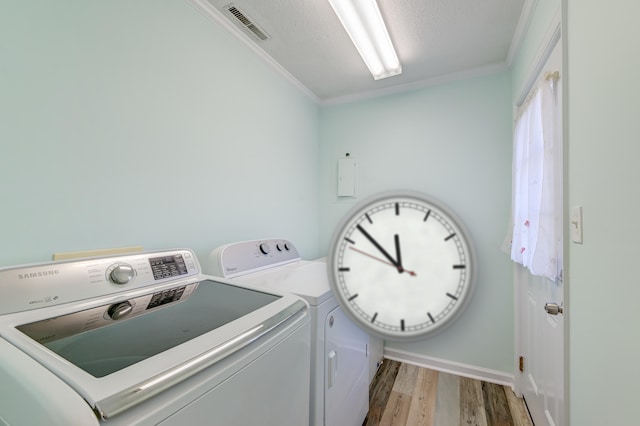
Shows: 11 h 52 min 49 s
